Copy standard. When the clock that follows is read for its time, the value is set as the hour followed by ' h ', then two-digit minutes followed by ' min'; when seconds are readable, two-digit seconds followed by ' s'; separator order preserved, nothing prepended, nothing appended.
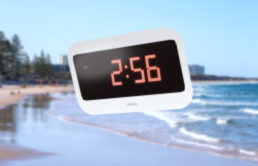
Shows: 2 h 56 min
